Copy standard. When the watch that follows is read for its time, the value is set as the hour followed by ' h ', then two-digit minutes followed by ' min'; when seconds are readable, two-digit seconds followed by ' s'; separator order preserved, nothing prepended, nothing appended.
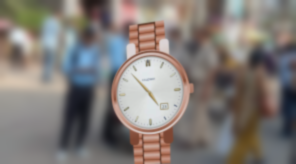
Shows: 4 h 53 min
